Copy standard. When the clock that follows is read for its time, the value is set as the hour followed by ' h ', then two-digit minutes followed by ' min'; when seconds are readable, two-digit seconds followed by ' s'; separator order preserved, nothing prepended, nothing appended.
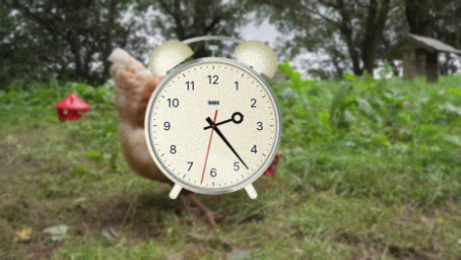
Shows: 2 h 23 min 32 s
